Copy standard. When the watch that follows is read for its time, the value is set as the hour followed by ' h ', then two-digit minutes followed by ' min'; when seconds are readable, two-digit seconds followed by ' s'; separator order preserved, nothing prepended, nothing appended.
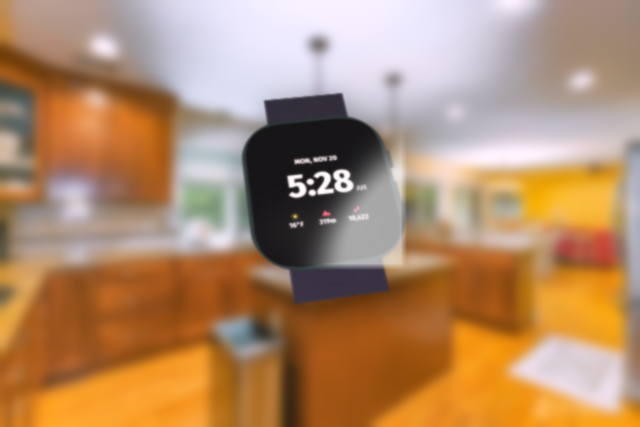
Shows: 5 h 28 min
